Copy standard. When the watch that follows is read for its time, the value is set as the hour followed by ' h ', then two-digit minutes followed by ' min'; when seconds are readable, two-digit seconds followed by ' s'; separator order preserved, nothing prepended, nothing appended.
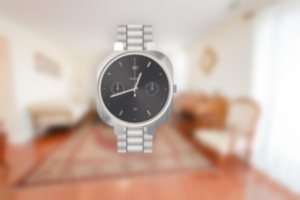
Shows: 12 h 42 min
